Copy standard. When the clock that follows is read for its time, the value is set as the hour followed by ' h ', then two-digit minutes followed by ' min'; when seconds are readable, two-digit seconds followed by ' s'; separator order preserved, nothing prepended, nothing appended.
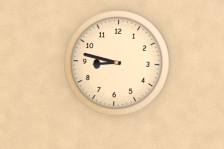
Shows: 8 h 47 min
